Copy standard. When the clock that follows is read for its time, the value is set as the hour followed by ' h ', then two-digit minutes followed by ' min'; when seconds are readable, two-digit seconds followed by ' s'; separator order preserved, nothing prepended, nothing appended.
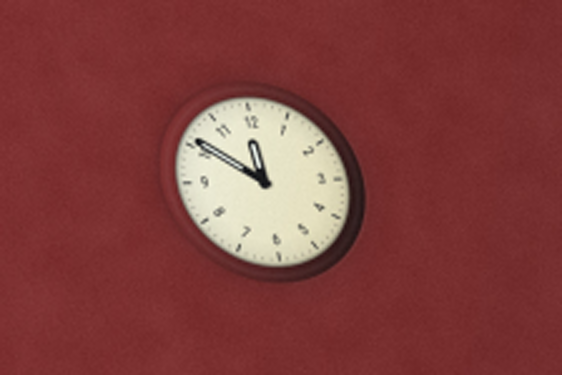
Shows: 11 h 51 min
